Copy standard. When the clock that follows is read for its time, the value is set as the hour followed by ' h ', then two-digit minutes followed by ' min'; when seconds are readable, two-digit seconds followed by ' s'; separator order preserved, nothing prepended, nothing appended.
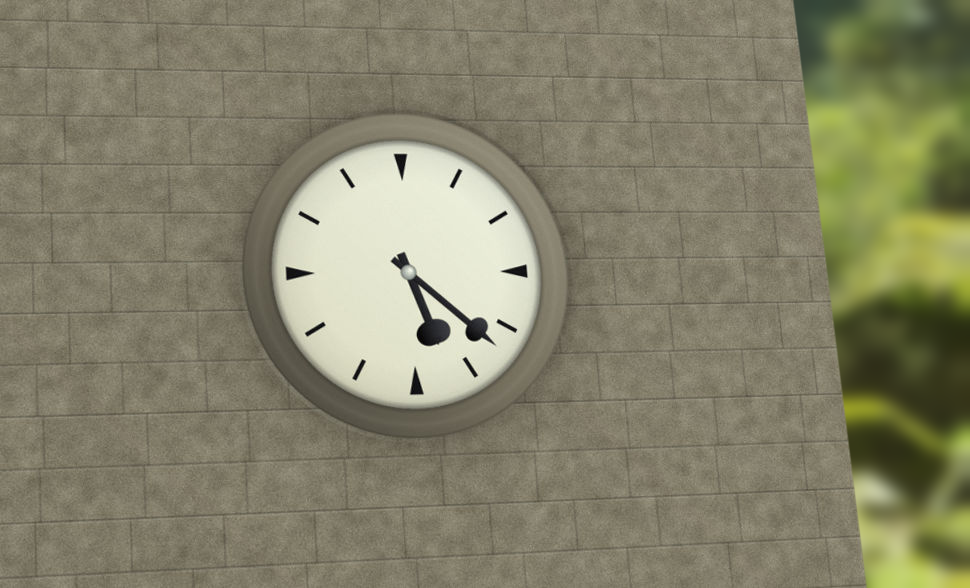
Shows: 5 h 22 min
